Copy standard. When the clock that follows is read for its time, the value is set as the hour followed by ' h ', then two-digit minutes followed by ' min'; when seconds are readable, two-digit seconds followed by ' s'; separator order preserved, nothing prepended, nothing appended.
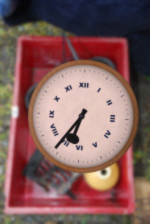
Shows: 6 h 36 min
